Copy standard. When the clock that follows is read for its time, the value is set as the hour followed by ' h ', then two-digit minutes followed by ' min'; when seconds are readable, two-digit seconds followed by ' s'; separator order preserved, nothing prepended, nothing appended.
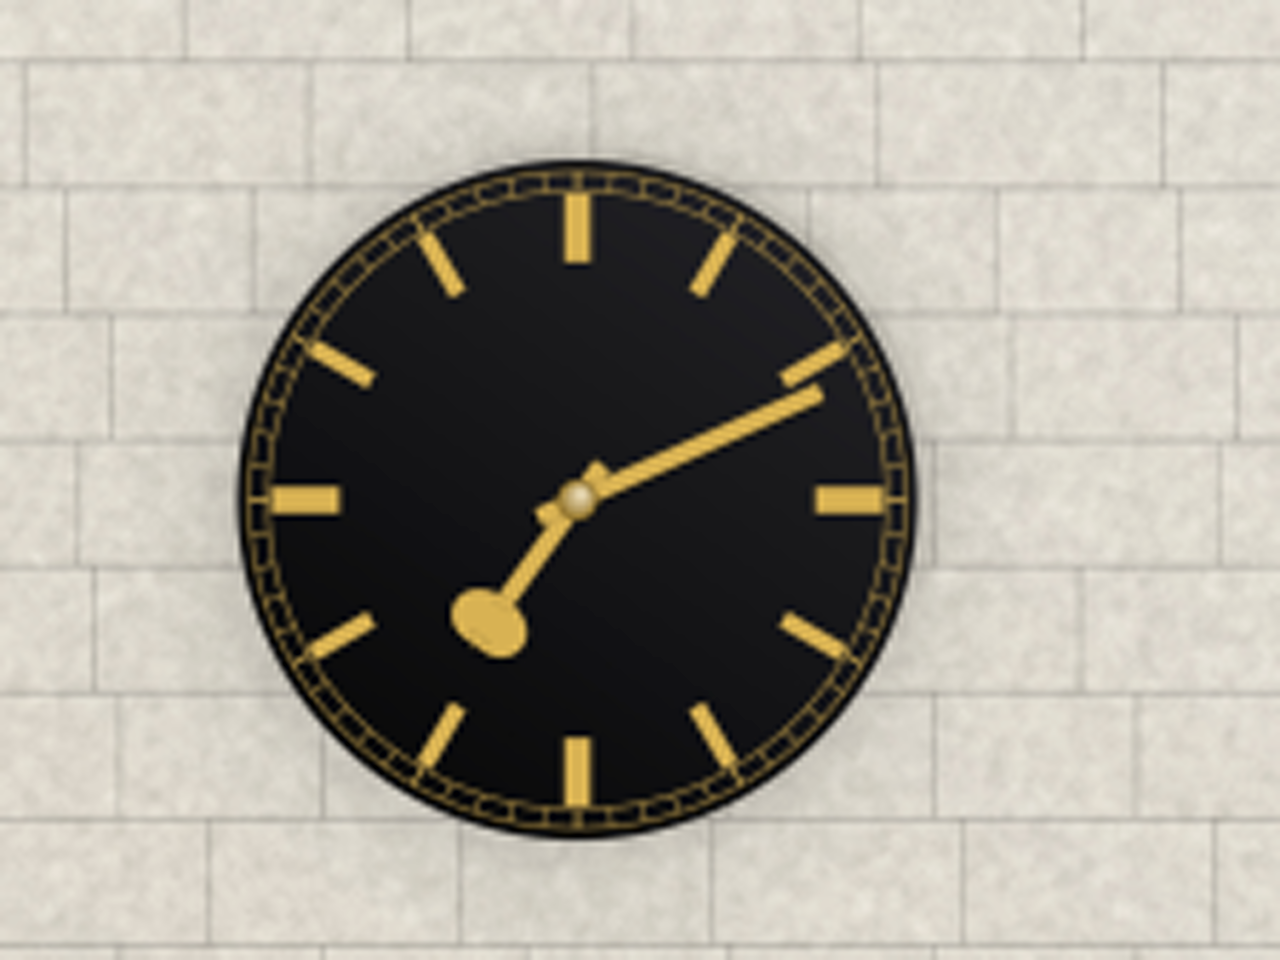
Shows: 7 h 11 min
